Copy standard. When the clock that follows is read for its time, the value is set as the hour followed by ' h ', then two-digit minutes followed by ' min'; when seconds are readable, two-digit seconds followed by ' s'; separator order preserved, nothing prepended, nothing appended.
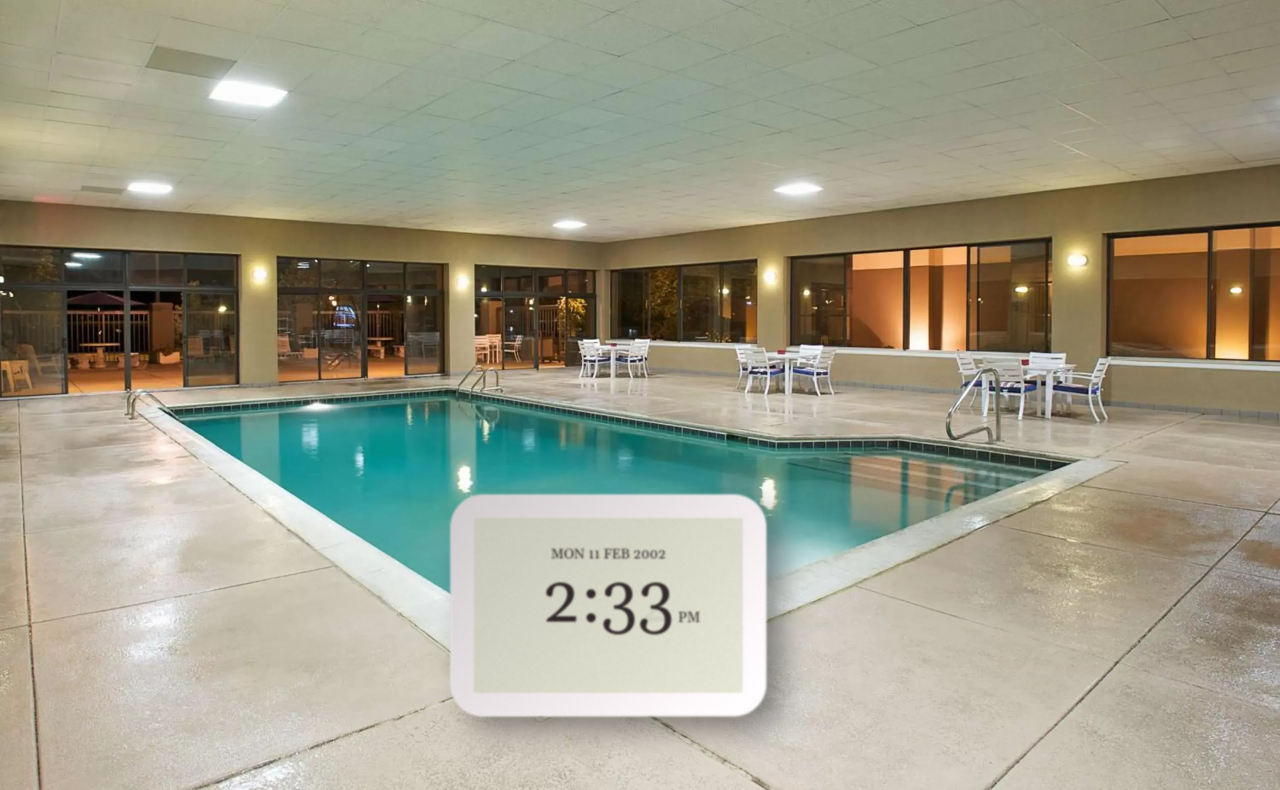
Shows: 2 h 33 min
